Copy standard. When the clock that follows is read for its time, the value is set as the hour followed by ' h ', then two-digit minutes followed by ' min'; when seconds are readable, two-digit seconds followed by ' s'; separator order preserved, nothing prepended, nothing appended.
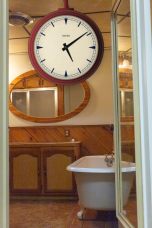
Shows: 5 h 09 min
